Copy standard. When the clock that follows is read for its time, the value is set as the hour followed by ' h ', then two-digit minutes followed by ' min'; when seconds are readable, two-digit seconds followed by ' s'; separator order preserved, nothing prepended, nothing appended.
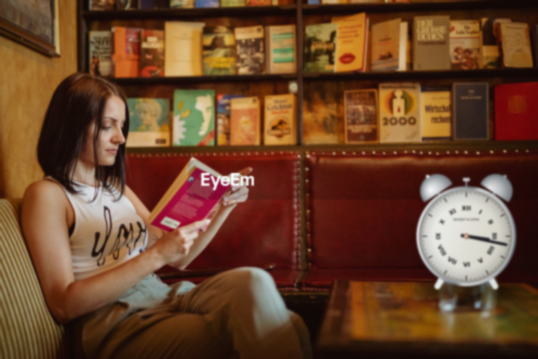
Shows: 3 h 17 min
